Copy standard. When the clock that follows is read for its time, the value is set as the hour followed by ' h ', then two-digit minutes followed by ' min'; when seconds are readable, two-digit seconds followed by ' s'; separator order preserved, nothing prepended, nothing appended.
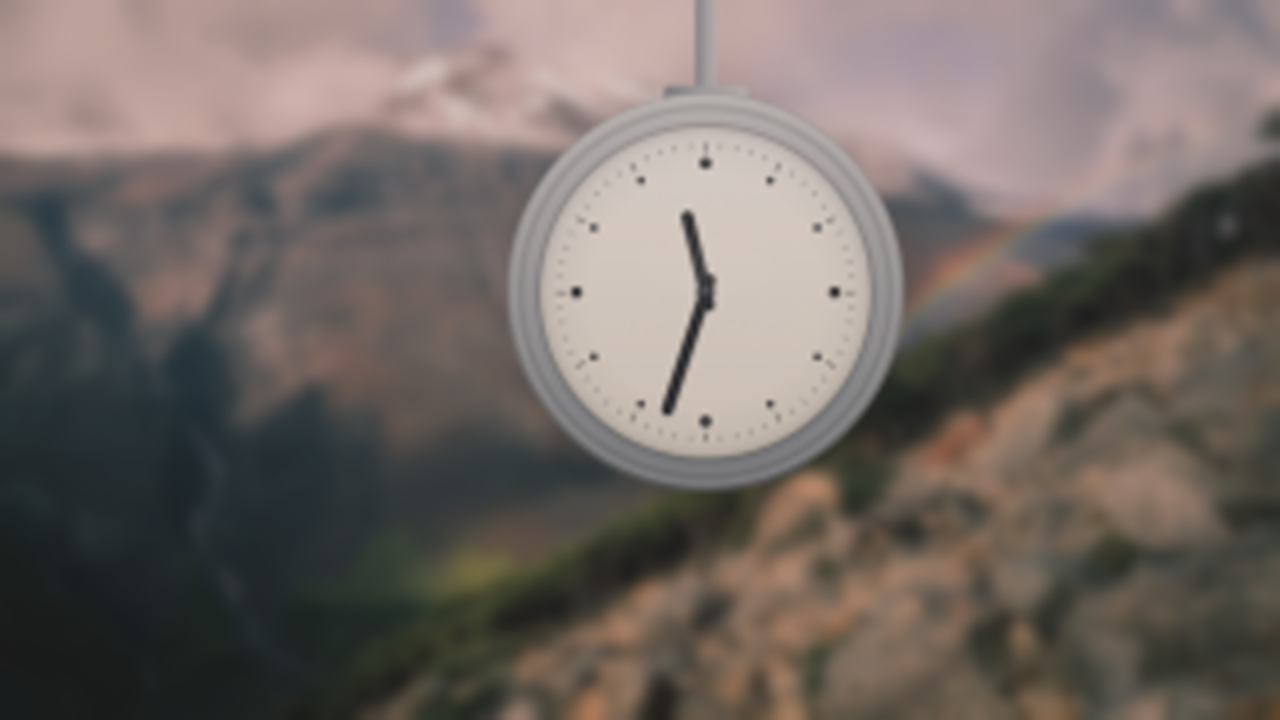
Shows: 11 h 33 min
